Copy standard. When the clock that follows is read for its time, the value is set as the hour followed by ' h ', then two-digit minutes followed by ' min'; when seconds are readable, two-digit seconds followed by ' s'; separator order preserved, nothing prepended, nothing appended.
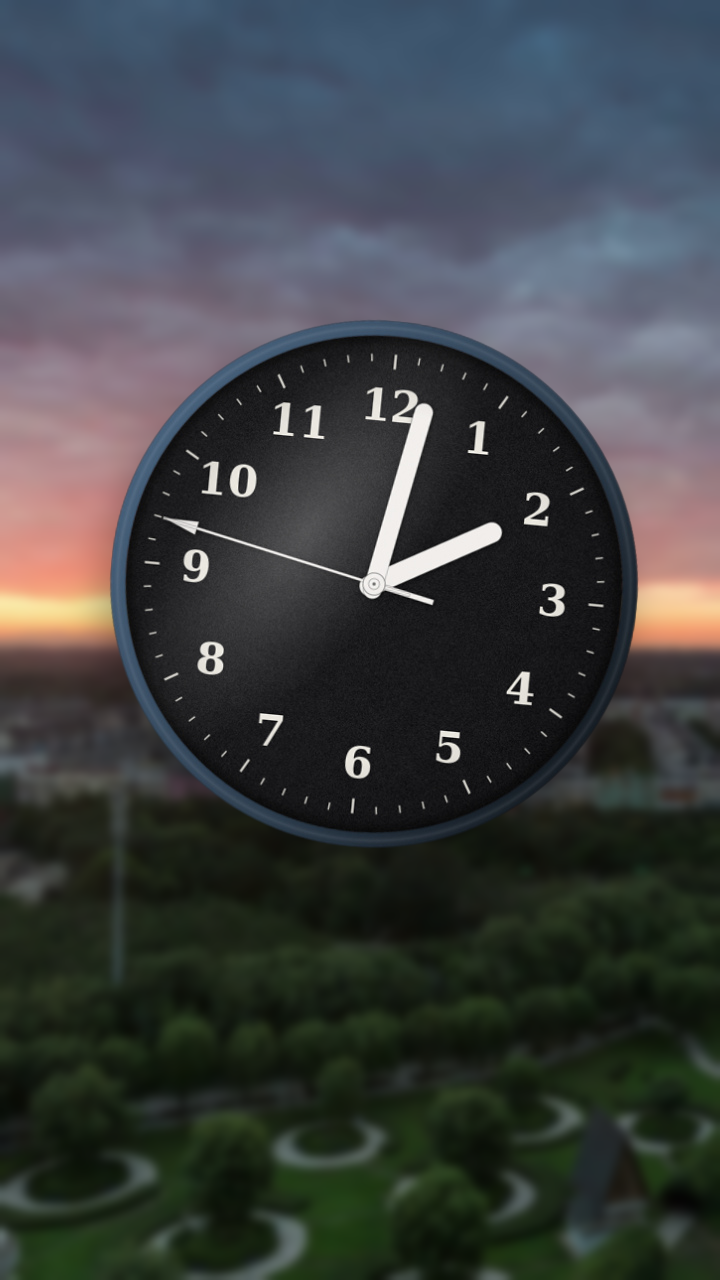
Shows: 2 h 01 min 47 s
